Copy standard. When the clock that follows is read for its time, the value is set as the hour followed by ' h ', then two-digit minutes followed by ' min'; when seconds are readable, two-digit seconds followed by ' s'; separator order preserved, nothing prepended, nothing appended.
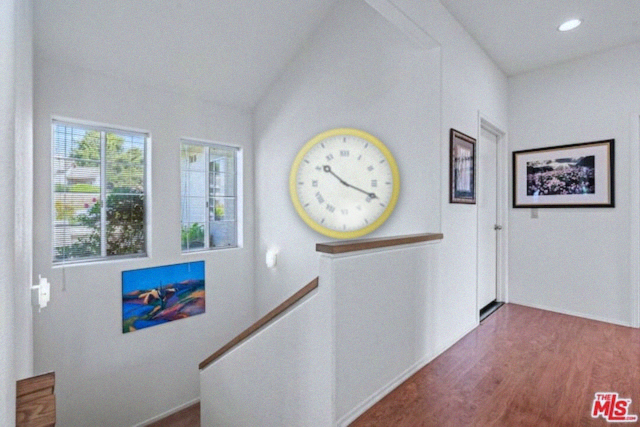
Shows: 10 h 19 min
